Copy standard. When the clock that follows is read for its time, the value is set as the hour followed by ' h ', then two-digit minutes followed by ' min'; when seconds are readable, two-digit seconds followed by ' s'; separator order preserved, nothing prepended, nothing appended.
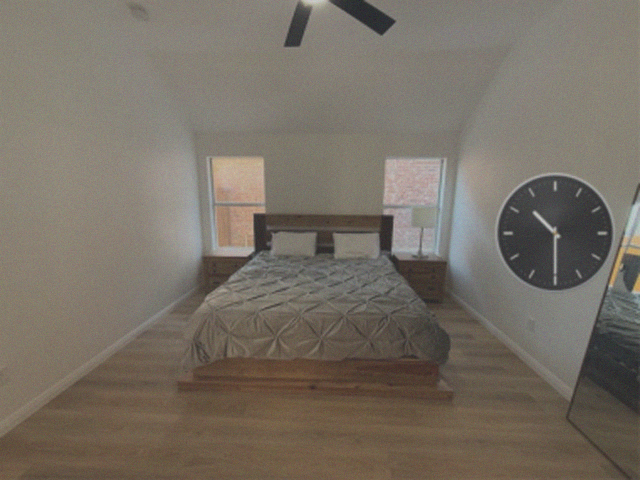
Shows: 10 h 30 min
